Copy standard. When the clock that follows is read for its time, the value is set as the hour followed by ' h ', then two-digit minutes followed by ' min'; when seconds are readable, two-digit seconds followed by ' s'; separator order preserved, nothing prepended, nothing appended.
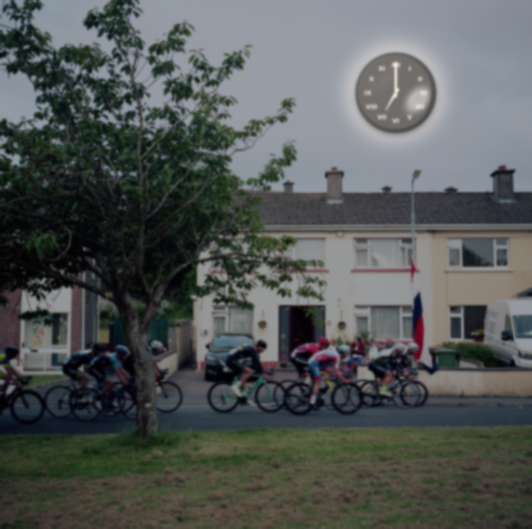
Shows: 7 h 00 min
